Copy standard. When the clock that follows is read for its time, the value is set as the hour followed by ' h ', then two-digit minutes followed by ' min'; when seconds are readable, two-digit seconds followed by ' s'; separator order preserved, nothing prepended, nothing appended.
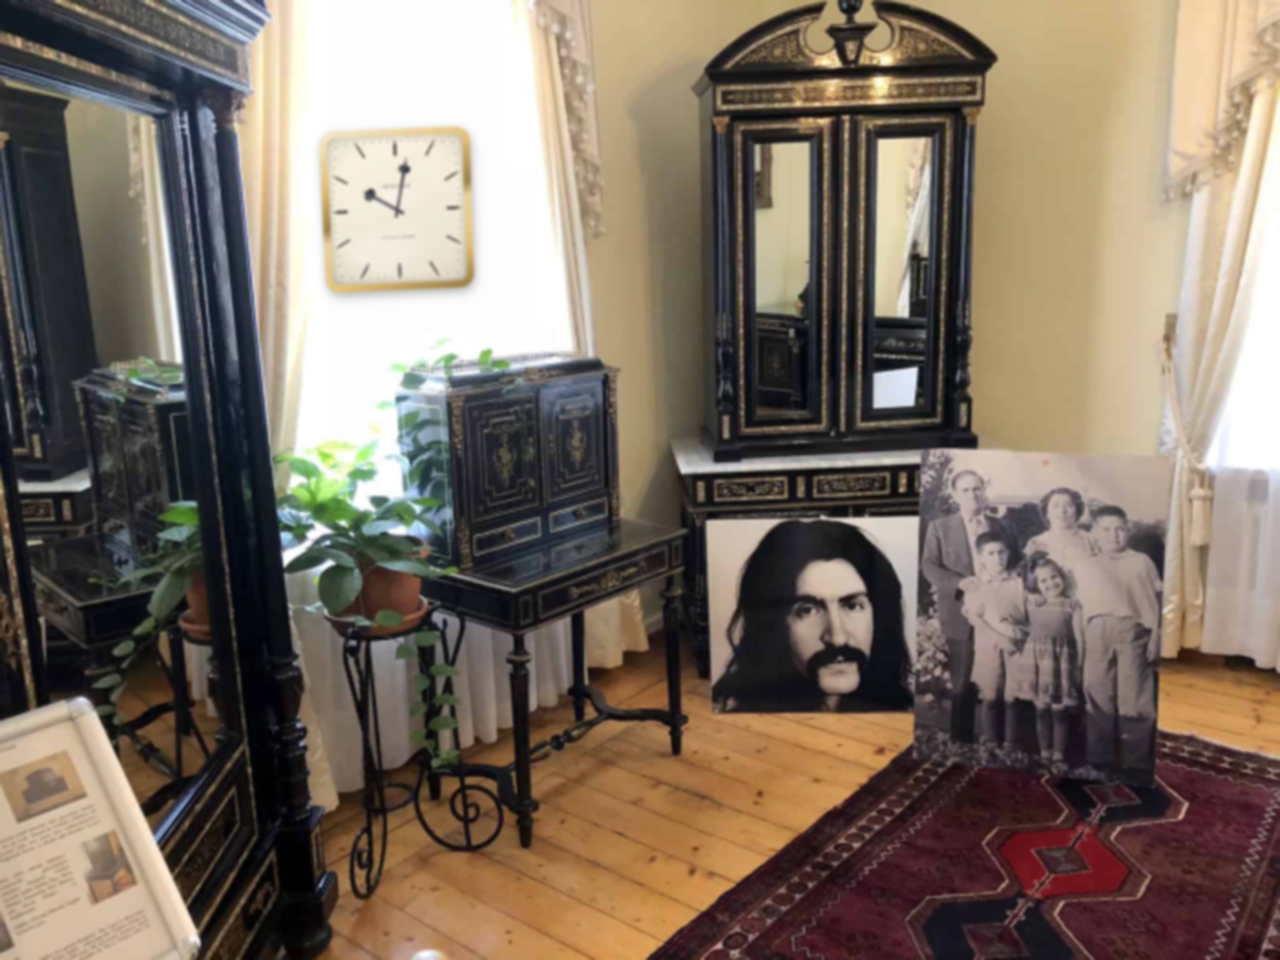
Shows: 10 h 02 min
